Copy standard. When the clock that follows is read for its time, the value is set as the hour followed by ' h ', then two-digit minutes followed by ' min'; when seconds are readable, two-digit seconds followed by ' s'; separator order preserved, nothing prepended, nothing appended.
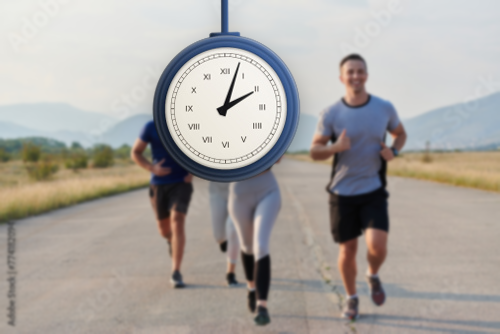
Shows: 2 h 03 min
